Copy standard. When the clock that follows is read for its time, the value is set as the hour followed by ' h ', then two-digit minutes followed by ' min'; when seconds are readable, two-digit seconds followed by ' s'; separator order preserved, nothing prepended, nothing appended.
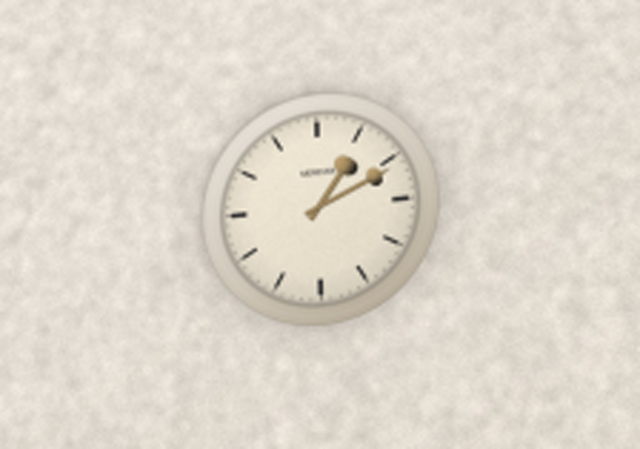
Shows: 1 h 11 min
